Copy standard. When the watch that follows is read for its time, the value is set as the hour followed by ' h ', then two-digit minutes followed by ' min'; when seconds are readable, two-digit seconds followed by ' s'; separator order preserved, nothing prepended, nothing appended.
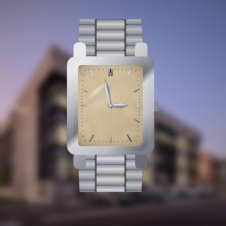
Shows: 2 h 58 min
